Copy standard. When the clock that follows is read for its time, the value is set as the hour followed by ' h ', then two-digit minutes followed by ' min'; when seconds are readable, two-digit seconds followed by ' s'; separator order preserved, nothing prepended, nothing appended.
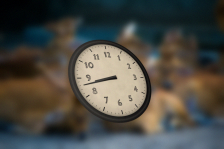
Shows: 8 h 43 min
